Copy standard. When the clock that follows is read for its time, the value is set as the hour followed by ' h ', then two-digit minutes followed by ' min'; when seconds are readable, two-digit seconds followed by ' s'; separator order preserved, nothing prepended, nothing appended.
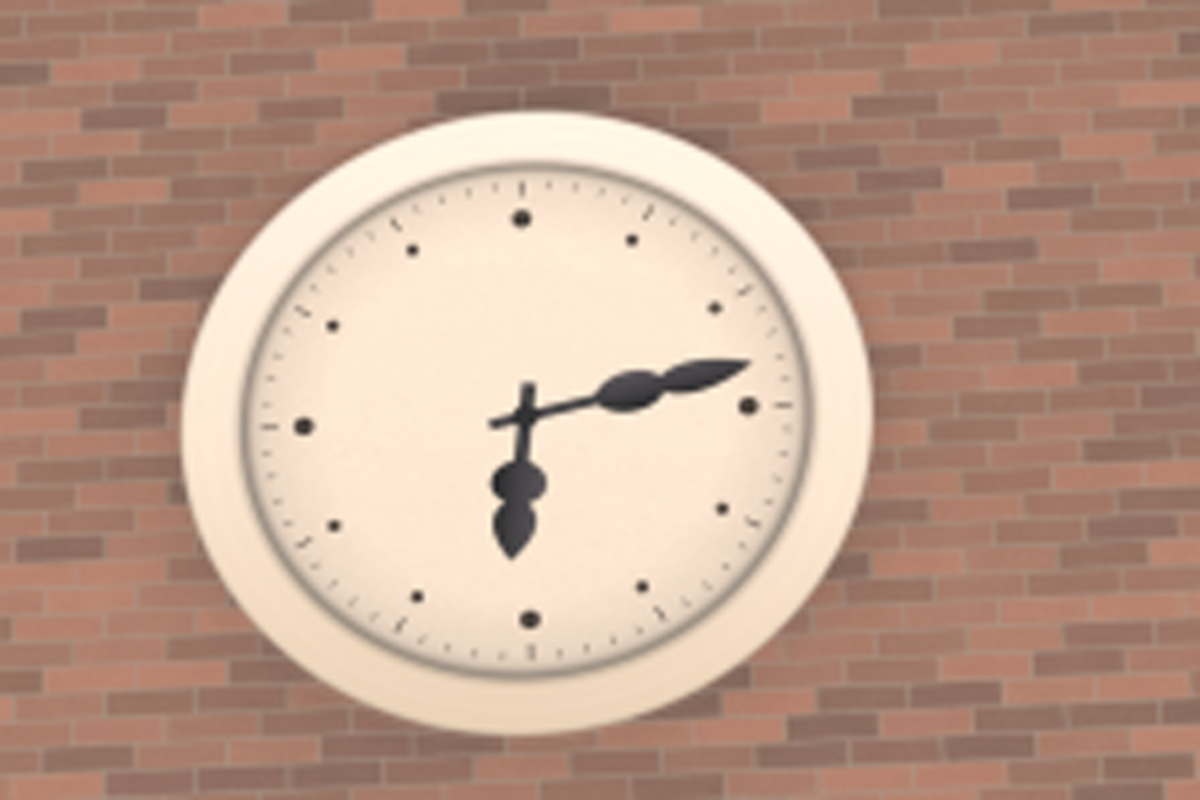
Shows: 6 h 13 min
